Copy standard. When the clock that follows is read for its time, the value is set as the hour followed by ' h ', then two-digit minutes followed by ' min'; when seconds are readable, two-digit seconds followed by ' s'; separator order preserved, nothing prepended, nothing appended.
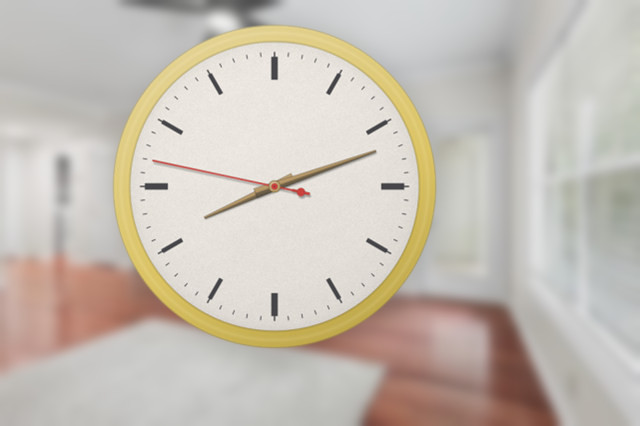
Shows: 8 h 11 min 47 s
